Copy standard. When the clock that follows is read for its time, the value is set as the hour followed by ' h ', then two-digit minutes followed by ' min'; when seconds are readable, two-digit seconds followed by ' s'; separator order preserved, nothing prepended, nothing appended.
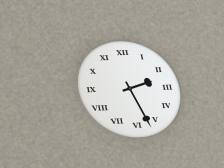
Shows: 2 h 27 min
